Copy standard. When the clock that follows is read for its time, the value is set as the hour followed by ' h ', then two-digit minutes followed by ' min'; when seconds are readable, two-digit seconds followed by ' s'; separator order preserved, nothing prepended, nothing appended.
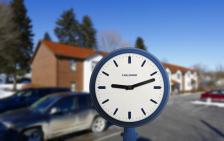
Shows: 9 h 12 min
